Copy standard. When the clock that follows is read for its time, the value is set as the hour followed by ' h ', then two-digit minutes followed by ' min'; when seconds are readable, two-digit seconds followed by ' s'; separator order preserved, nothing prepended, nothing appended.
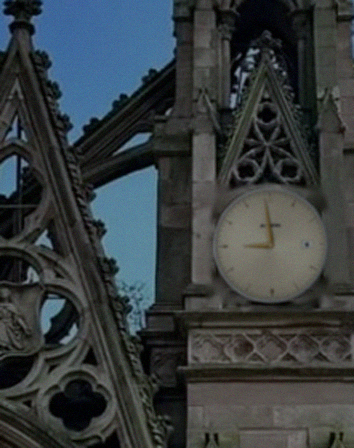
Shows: 8 h 59 min
